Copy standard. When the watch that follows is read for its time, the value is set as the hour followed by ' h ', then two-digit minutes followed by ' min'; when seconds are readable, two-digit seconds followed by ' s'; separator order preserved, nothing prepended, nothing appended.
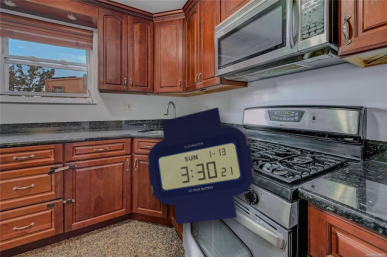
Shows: 3 h 30 min 21 s
